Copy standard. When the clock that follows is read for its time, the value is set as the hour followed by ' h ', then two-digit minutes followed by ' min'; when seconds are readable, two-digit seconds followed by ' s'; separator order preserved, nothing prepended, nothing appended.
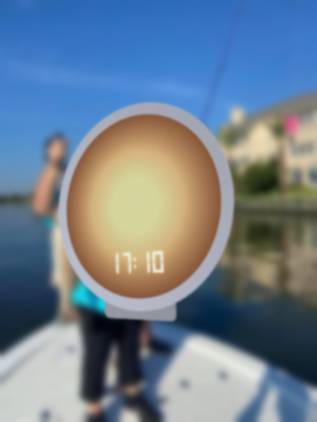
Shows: 17 h 10 min
